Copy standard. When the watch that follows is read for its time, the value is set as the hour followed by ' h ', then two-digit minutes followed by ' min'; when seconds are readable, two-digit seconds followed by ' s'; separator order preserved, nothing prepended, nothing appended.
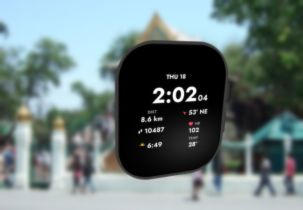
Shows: 2 h 02 min
